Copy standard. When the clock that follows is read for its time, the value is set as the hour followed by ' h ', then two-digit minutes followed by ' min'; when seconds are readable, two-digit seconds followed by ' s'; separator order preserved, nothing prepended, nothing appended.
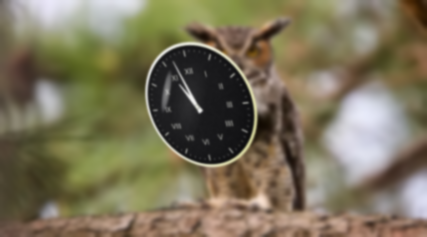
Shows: 10 h 57 min
